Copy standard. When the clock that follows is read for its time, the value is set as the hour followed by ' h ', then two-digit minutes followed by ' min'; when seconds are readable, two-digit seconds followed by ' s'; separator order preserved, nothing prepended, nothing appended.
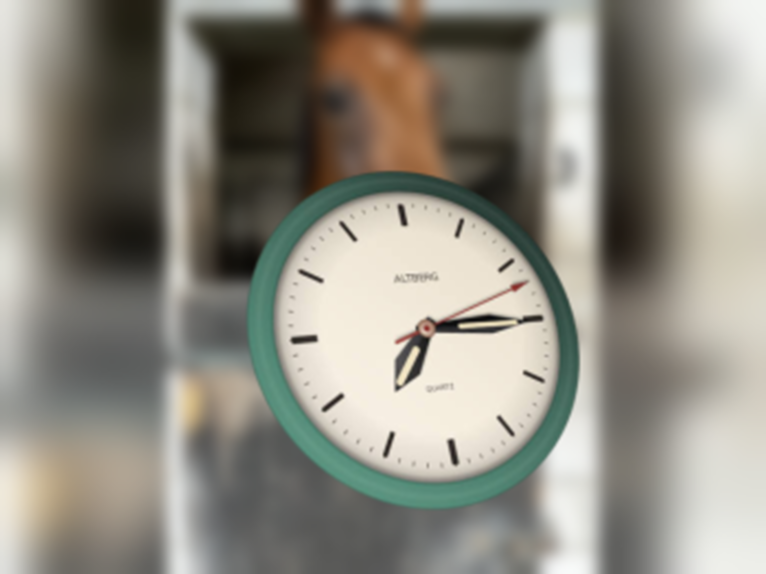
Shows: 7 h 15 min 12 s
